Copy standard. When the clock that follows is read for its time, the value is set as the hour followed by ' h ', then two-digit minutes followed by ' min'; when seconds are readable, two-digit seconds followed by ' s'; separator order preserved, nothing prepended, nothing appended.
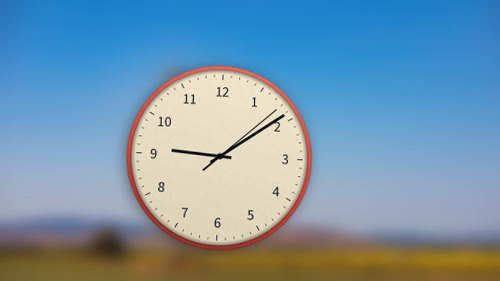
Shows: 9 h 09 min 08 s
